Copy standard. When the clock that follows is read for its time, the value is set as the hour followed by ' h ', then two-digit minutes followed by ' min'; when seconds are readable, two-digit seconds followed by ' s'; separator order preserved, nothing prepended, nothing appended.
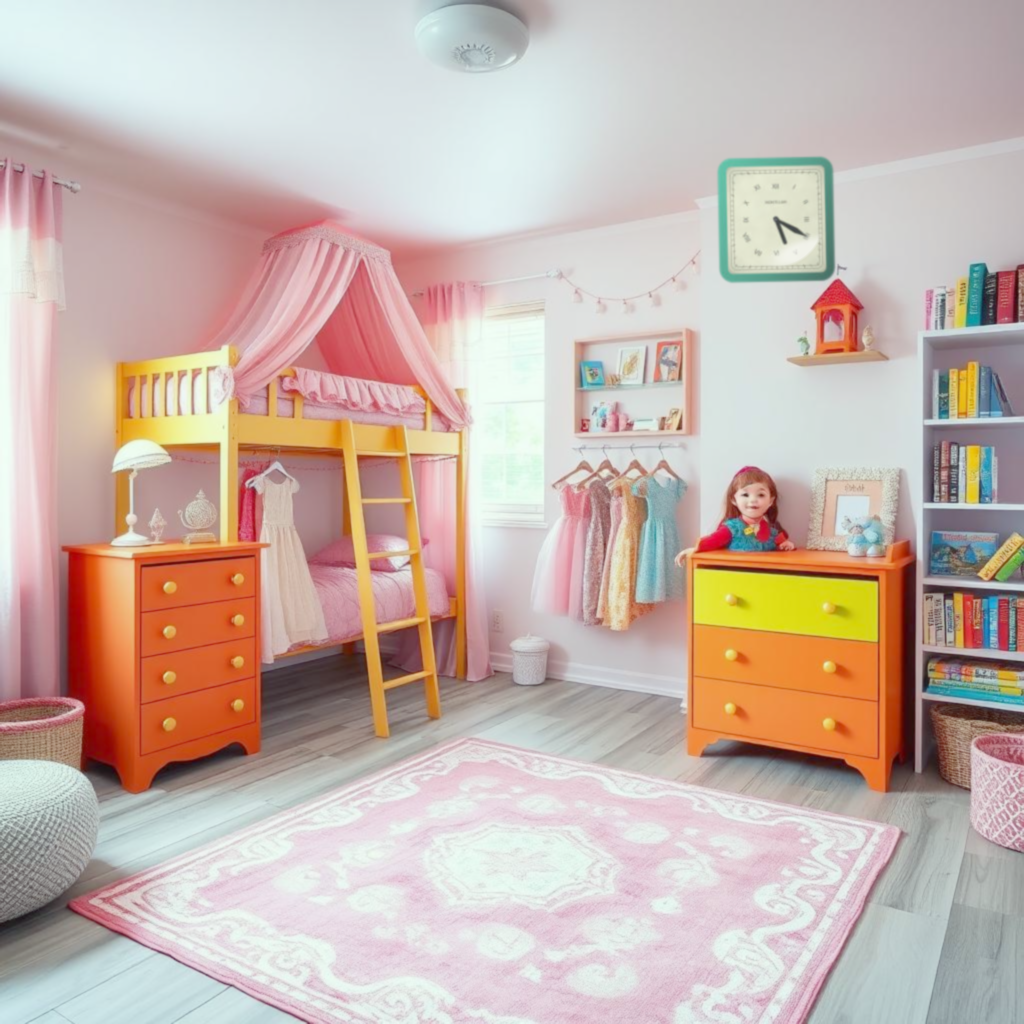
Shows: 5 h 20 min
